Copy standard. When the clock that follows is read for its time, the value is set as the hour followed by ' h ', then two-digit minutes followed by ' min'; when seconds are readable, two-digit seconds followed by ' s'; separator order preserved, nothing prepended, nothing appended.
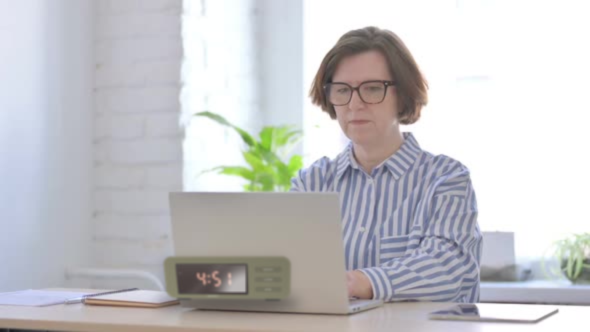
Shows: 4 h 51 min
